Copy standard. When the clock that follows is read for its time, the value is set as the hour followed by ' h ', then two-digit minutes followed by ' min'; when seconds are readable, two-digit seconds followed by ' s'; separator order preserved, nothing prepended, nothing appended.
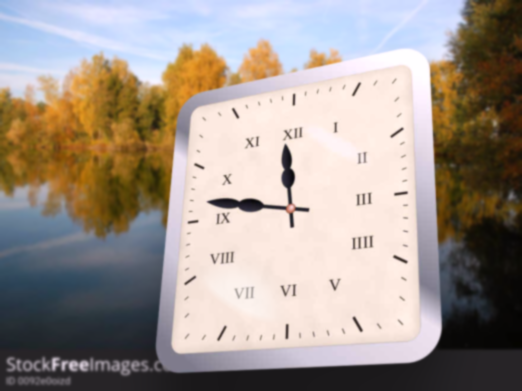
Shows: 11 h 47 min
